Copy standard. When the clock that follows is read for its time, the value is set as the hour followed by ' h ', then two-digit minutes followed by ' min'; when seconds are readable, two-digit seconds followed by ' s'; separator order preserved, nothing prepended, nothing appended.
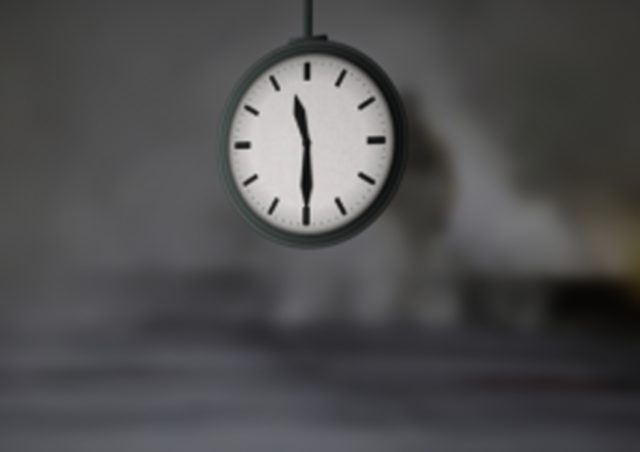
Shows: 11 h 30 min
